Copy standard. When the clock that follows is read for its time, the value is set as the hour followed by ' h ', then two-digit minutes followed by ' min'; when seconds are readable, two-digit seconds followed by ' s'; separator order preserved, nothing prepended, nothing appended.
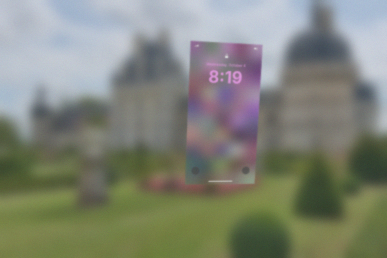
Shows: 8 h 19 min
